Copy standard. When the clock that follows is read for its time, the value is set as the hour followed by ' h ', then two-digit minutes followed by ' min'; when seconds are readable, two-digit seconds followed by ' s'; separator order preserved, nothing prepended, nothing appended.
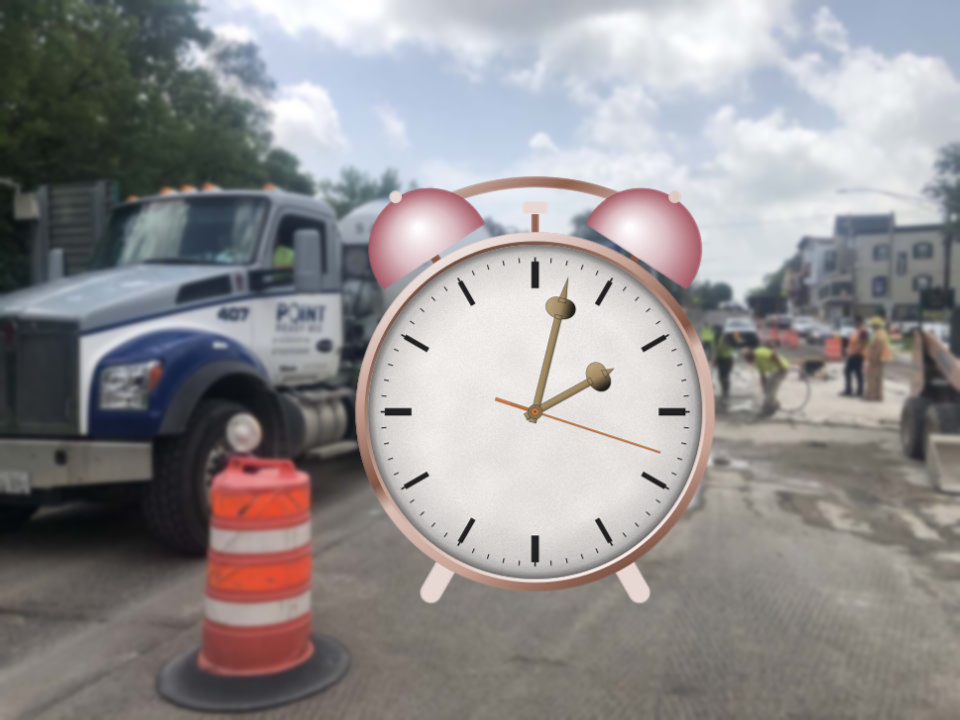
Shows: 2 h 02 min 18 s
